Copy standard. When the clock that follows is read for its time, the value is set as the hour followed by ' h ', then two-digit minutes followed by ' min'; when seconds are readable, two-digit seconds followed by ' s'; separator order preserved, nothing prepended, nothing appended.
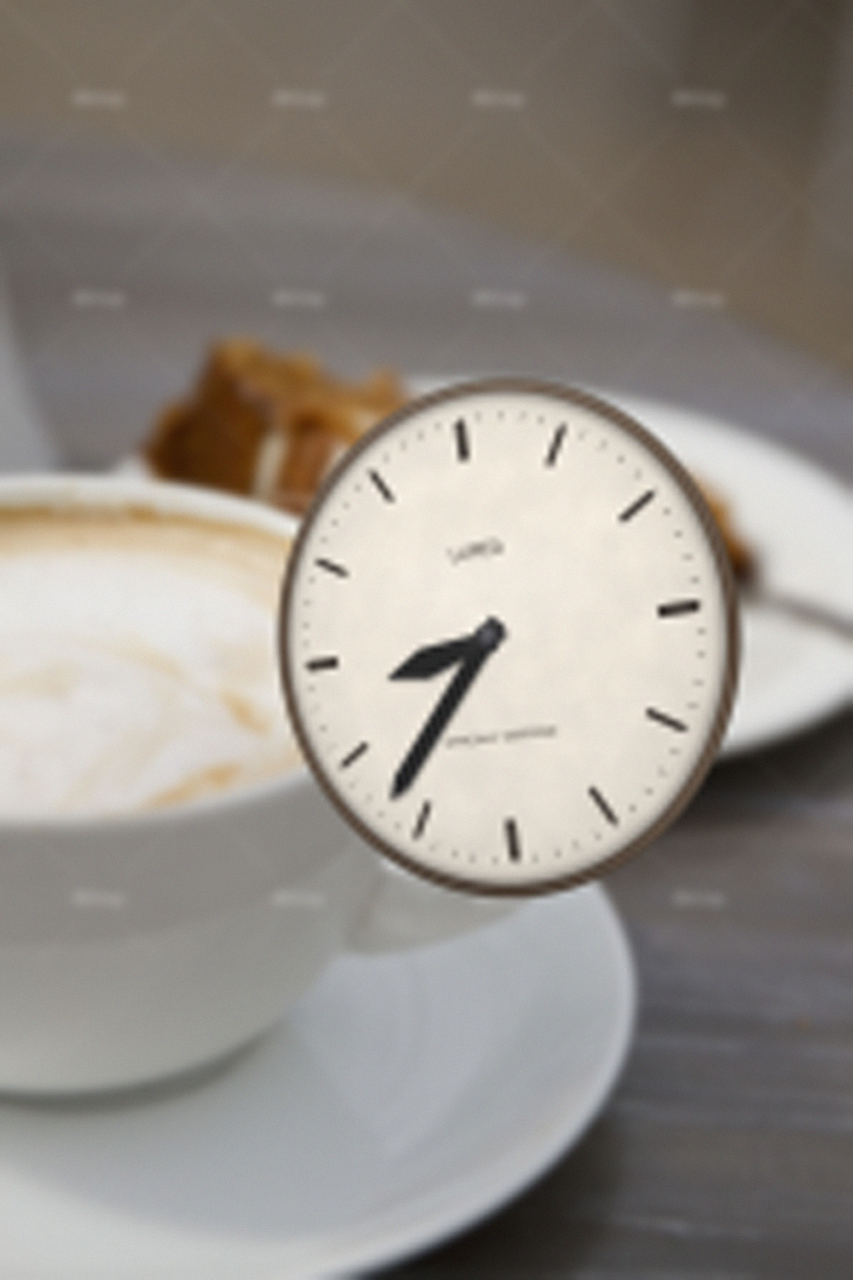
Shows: 8 h 37 min
